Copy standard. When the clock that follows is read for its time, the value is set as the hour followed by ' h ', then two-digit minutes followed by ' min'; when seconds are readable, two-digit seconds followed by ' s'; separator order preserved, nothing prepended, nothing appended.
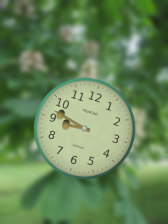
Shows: 8 h 47 min
